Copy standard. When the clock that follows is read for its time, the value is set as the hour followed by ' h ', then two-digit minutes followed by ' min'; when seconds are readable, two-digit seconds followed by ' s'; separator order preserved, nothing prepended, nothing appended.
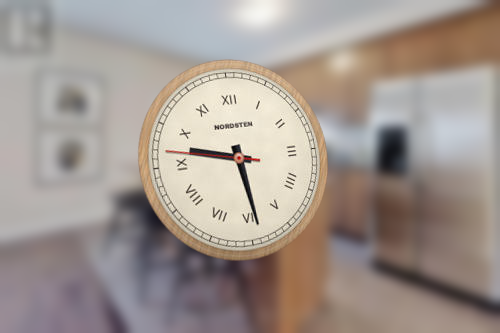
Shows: 9 h 28 min 47 s
